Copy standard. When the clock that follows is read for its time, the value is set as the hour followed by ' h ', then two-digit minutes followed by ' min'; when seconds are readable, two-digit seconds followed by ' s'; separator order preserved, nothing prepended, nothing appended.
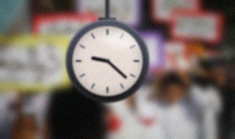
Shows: 9 h 22 min
